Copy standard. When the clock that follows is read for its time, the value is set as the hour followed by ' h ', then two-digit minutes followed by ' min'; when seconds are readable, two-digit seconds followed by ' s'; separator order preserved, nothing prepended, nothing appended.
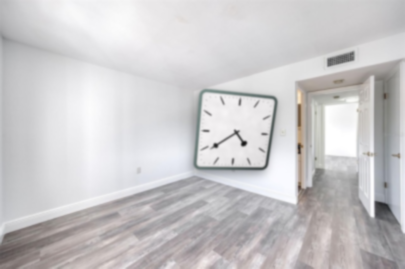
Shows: 4 h 39 min
